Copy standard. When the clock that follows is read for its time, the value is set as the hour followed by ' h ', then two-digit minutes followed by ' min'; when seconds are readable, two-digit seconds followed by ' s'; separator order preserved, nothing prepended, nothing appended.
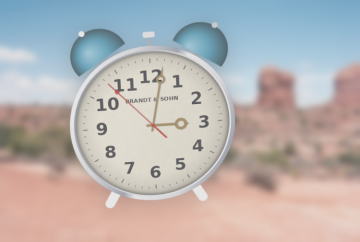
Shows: 3 h 01 min 53 s
